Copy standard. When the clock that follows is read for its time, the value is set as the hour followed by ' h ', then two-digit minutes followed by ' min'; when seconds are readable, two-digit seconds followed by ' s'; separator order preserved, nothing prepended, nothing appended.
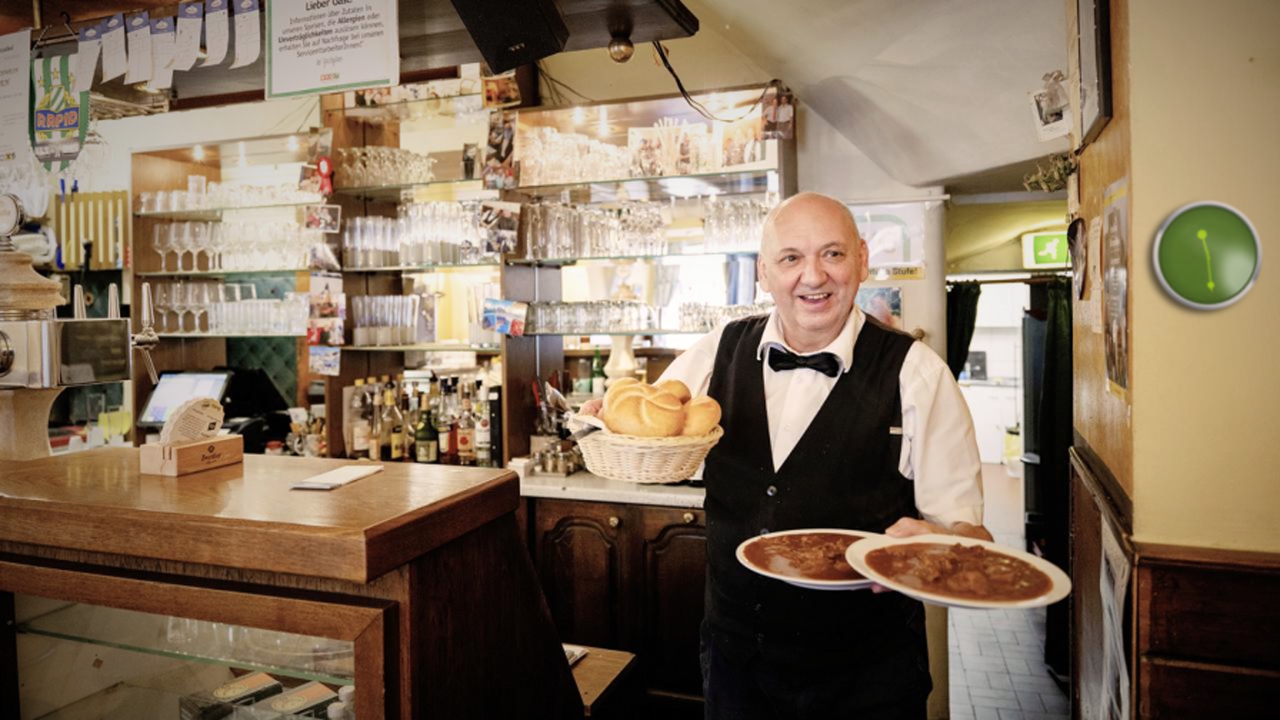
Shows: 11 h 29 min
